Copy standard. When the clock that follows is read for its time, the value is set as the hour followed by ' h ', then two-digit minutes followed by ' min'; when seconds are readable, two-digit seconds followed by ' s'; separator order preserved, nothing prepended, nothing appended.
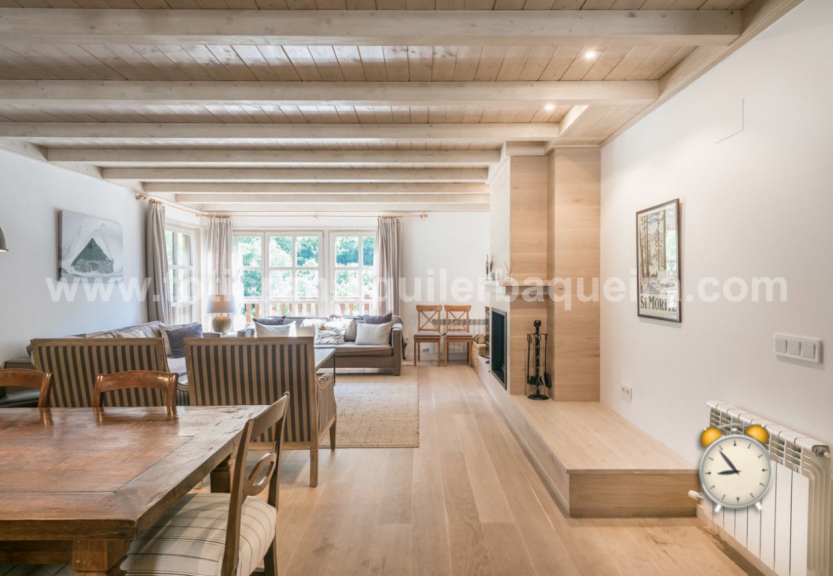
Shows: 8 h 54 min
